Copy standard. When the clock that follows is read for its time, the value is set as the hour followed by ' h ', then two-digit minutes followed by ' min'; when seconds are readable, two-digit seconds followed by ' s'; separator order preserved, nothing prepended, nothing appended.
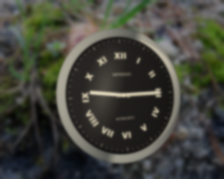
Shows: 9 h 15 min
